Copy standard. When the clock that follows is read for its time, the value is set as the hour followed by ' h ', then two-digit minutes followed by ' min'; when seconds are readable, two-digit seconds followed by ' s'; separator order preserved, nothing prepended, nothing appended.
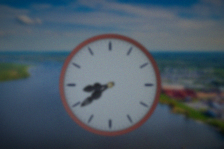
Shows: 8 h 39 min
